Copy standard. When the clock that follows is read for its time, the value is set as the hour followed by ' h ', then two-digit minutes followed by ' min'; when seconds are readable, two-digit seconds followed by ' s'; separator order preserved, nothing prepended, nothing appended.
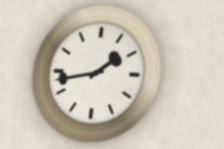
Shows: 1 h 43 min
